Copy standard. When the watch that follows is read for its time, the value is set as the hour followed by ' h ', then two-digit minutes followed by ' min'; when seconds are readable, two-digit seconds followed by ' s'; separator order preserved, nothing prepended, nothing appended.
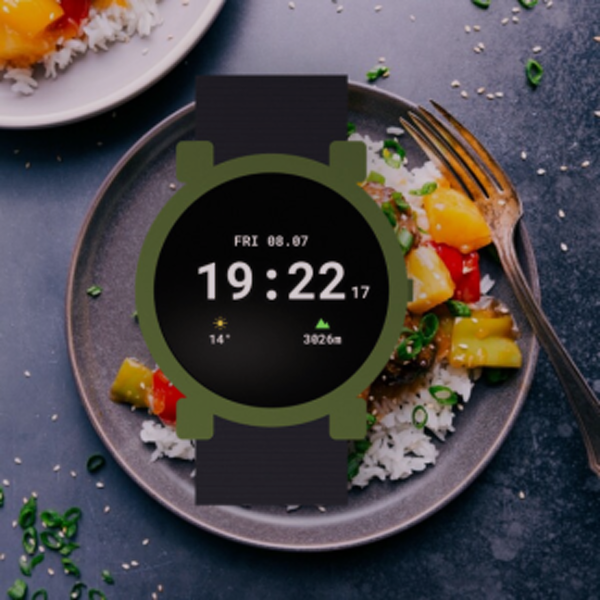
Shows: 19 h 22 min 17 s
